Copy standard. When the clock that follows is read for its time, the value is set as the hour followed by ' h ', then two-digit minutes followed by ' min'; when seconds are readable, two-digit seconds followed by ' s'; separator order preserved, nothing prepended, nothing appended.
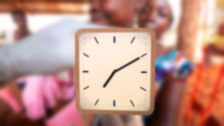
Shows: 7 h 10 min
